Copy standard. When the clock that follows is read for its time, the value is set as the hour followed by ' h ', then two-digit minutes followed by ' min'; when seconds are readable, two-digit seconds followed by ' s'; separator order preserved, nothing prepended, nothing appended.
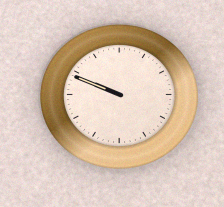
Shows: 9 h 49 min
